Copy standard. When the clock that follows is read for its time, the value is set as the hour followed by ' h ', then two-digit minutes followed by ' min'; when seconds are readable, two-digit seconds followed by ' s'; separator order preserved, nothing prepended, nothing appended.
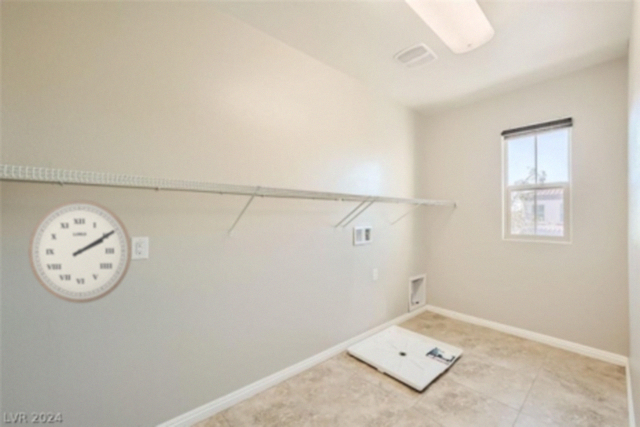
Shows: 2 h 10 min
